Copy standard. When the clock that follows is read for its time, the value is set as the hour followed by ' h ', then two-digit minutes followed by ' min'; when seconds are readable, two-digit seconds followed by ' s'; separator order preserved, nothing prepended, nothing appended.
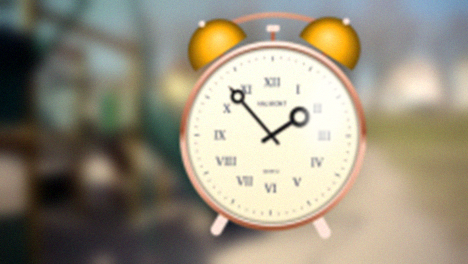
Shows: 1 h 53 min
